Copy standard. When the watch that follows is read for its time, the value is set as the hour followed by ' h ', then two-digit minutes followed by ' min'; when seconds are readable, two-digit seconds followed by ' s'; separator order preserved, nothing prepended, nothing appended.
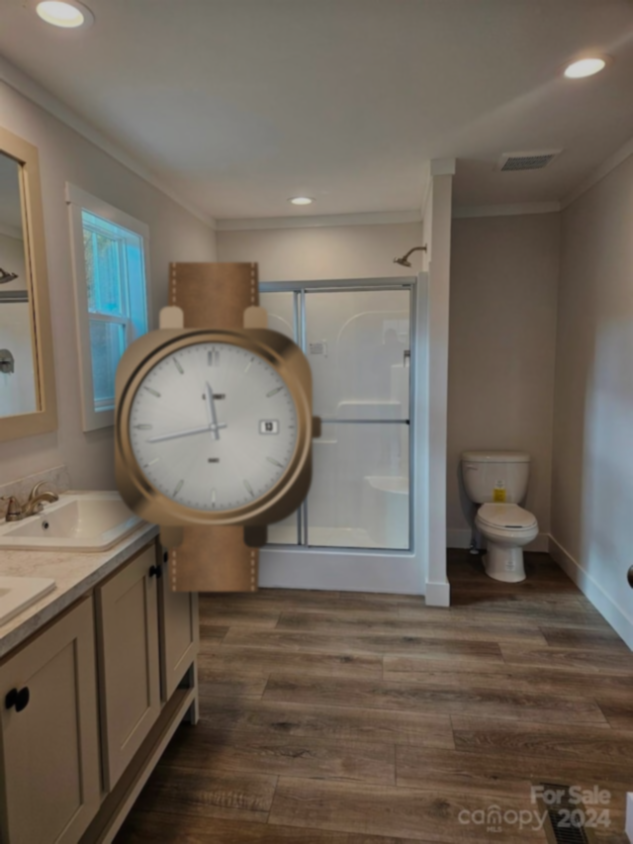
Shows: 11 h 43 min
